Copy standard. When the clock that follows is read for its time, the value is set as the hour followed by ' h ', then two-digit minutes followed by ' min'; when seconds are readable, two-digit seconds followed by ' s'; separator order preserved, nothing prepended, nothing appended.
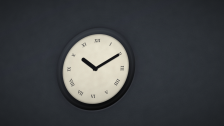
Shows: 10 h 10 min
